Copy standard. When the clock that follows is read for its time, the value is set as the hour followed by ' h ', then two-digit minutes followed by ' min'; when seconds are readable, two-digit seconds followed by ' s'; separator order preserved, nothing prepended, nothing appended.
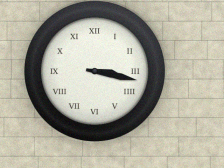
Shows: 3 h 17 min
